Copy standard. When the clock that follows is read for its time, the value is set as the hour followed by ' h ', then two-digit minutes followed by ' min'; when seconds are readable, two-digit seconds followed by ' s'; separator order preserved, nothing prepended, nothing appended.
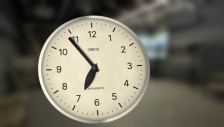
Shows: 6 h 54 min
